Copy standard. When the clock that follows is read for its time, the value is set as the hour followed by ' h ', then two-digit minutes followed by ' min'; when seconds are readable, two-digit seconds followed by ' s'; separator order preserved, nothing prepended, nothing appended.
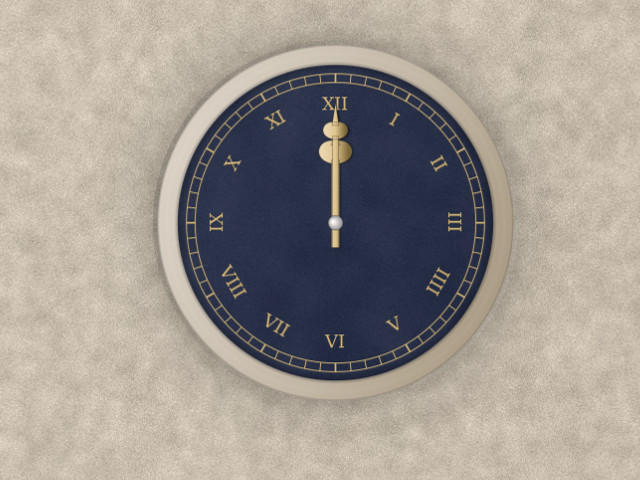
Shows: 12 h 00 min
